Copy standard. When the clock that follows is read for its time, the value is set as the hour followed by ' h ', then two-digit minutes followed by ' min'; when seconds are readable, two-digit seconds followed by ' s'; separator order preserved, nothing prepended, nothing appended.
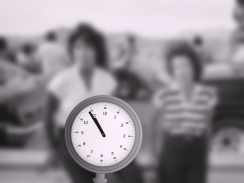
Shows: 10 h 54 min
